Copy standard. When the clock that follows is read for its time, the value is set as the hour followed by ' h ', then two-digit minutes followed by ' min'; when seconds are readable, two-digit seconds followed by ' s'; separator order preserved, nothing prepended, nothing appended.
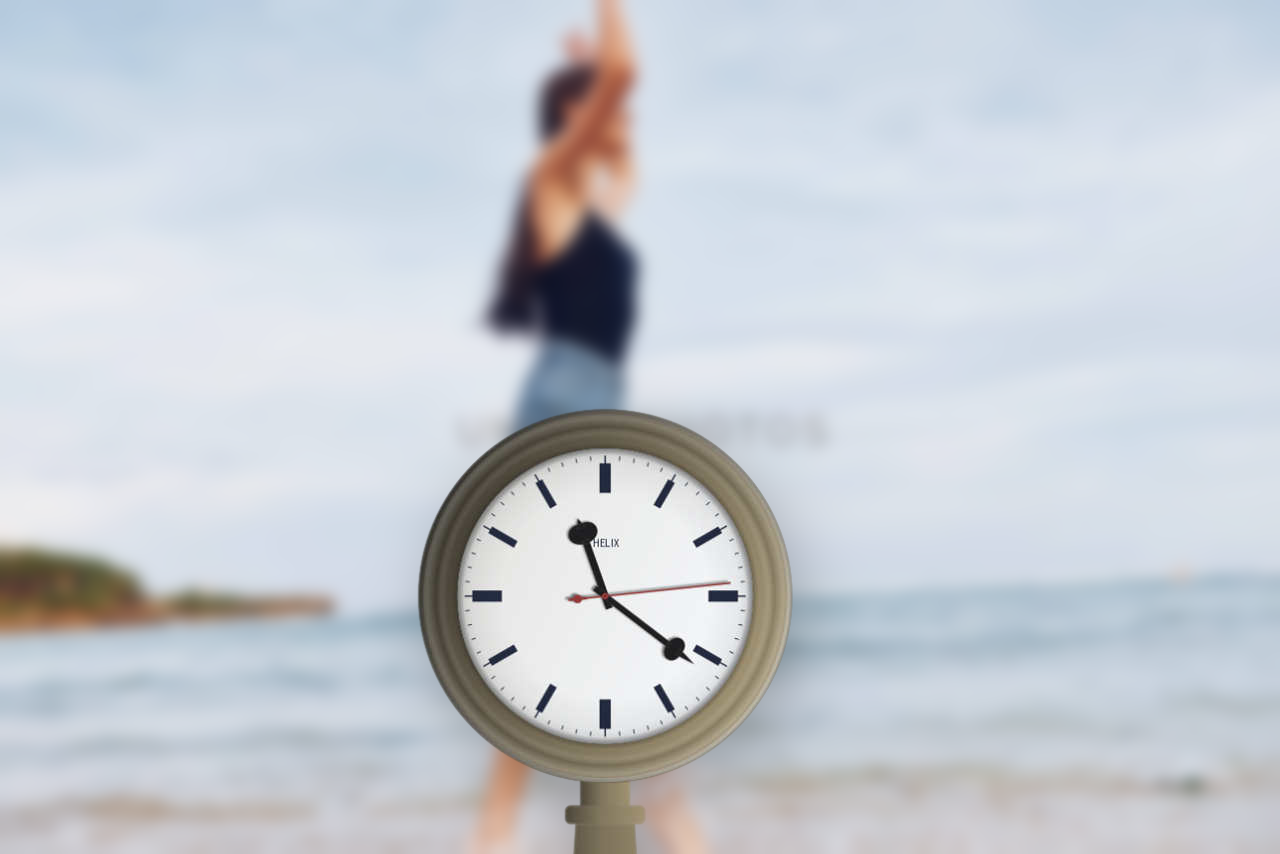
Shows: 11 h 21 min 14 s
